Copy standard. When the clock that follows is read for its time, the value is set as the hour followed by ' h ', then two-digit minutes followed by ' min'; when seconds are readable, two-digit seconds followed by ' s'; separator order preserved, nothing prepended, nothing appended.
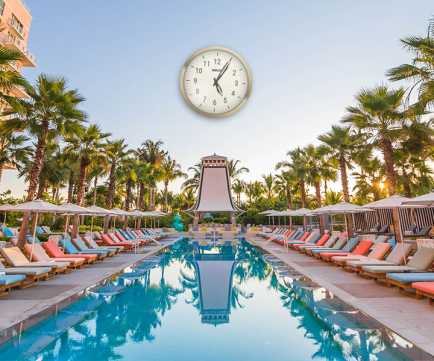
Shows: 5 h 05 min
